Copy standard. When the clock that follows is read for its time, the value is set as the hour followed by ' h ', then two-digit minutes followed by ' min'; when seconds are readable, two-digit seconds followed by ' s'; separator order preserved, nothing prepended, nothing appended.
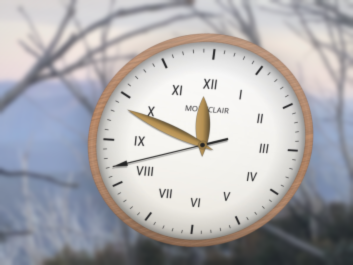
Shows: 11 h 48 min 42 s
